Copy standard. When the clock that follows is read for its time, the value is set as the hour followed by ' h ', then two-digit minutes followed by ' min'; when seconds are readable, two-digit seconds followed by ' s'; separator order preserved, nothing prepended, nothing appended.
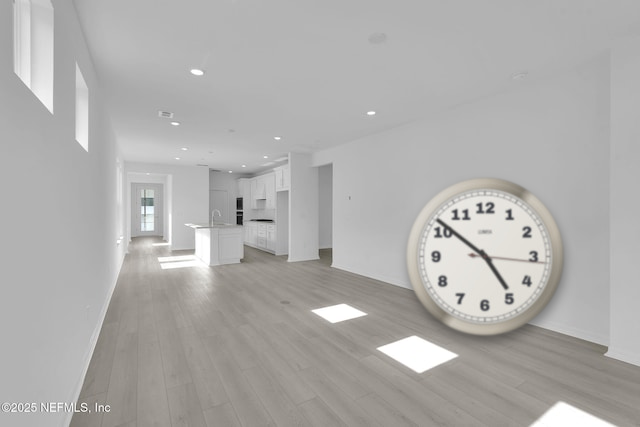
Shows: 4 h 51 min 16 s
